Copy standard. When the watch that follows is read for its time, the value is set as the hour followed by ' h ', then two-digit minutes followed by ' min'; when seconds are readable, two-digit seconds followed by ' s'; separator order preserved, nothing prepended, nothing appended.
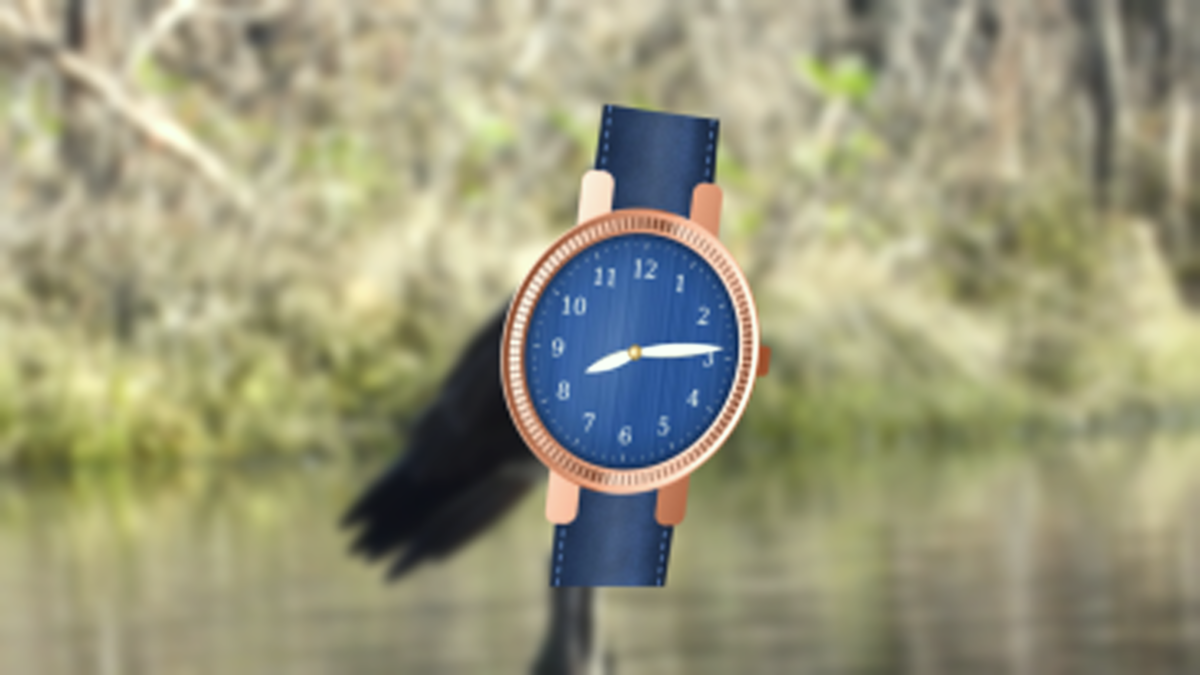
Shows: 8 h 14 min
